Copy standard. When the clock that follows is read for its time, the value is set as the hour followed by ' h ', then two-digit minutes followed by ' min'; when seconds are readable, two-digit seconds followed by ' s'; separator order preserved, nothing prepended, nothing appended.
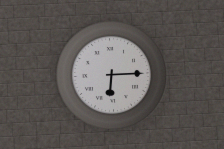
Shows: 6 h 15 min
